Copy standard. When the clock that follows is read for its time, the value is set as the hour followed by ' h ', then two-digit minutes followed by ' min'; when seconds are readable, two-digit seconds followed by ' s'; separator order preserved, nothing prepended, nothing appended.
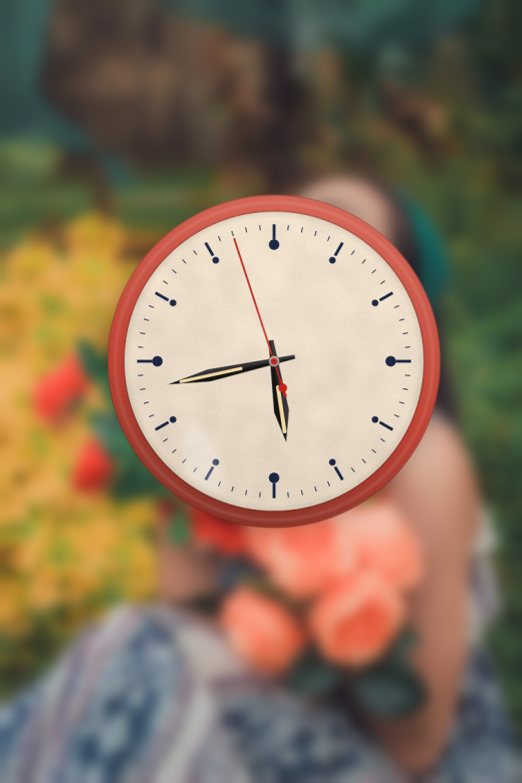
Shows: 5 h 42 min 57 s
